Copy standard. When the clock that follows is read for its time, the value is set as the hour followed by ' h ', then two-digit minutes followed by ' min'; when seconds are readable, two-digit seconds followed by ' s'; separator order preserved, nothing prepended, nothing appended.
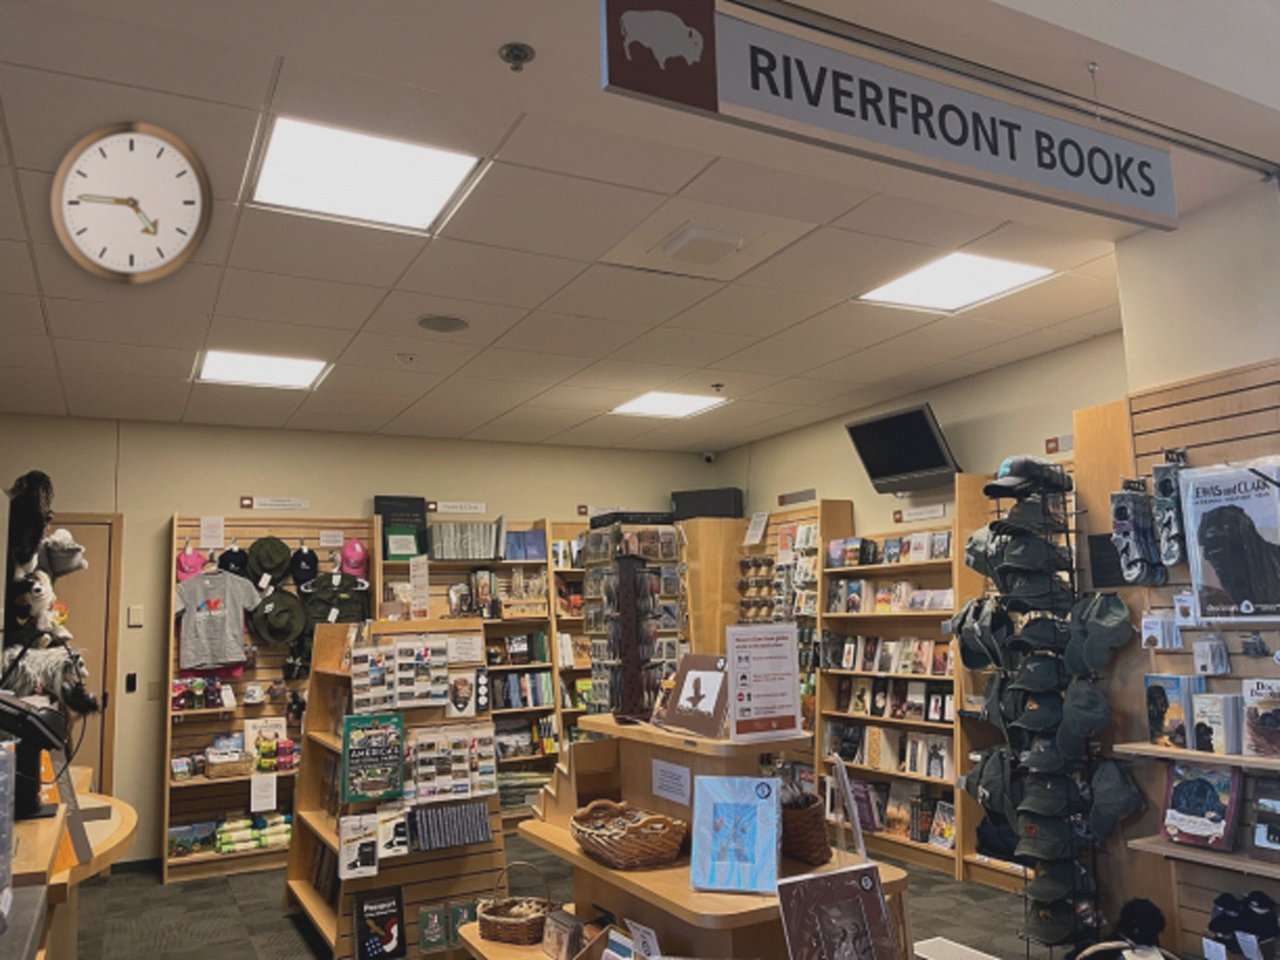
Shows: 4 h 46 min
